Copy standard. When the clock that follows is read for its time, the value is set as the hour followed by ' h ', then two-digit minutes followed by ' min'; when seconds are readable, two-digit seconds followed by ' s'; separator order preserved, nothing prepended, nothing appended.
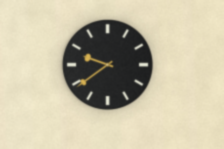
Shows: 9 h 39 min
